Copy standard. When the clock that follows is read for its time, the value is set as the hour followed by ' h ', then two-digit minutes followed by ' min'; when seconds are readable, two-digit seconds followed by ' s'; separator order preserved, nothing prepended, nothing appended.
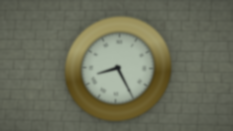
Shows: 8 h 25 min
